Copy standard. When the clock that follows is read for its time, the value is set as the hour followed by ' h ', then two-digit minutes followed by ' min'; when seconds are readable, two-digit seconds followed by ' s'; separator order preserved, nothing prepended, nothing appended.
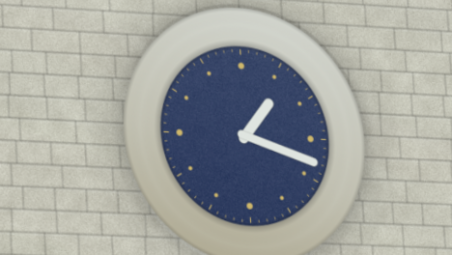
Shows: 1 h 18 min
